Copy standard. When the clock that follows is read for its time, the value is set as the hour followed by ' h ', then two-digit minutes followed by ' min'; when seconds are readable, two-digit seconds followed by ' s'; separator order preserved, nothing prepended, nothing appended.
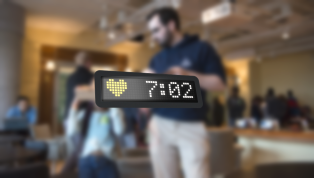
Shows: 7 h 02 min
